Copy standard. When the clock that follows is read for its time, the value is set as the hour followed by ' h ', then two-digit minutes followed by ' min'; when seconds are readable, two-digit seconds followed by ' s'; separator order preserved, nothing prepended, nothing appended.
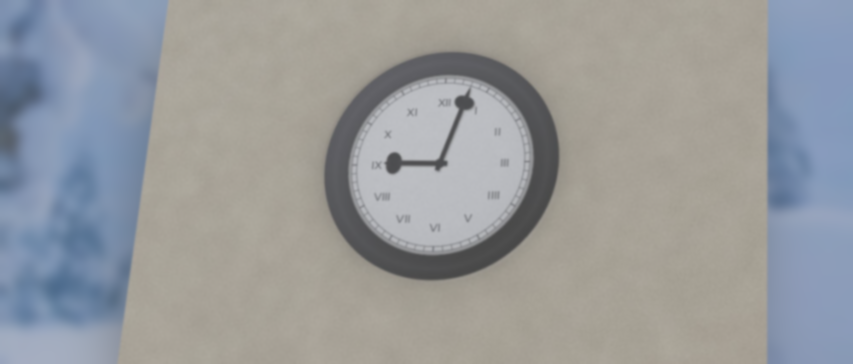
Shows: 9 h 03 min
